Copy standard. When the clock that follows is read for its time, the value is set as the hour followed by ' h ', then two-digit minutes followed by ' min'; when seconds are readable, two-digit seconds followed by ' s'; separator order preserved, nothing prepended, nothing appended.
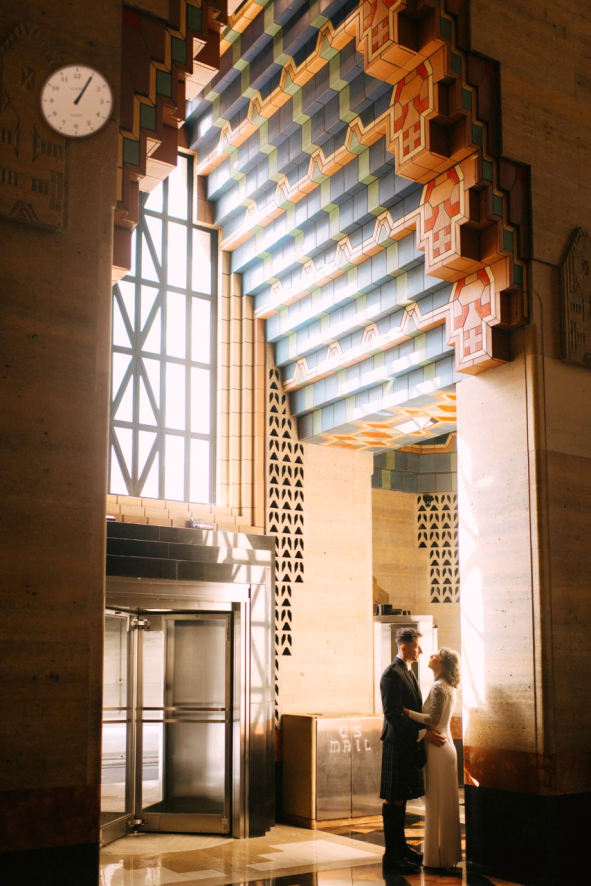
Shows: 1 h 05 min
